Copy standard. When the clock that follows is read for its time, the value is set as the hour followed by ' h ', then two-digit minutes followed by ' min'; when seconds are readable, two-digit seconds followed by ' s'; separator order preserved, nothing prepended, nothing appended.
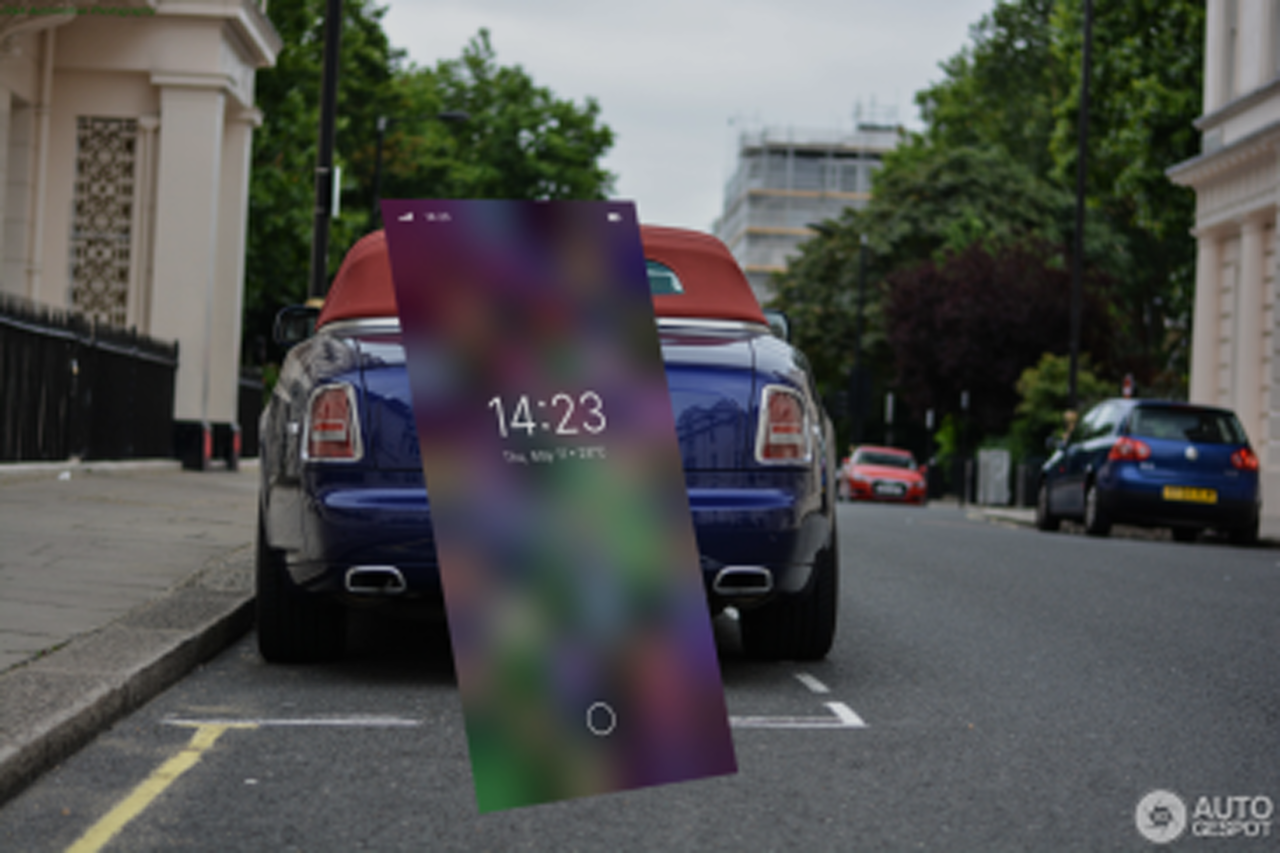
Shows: 14 h 23 min
